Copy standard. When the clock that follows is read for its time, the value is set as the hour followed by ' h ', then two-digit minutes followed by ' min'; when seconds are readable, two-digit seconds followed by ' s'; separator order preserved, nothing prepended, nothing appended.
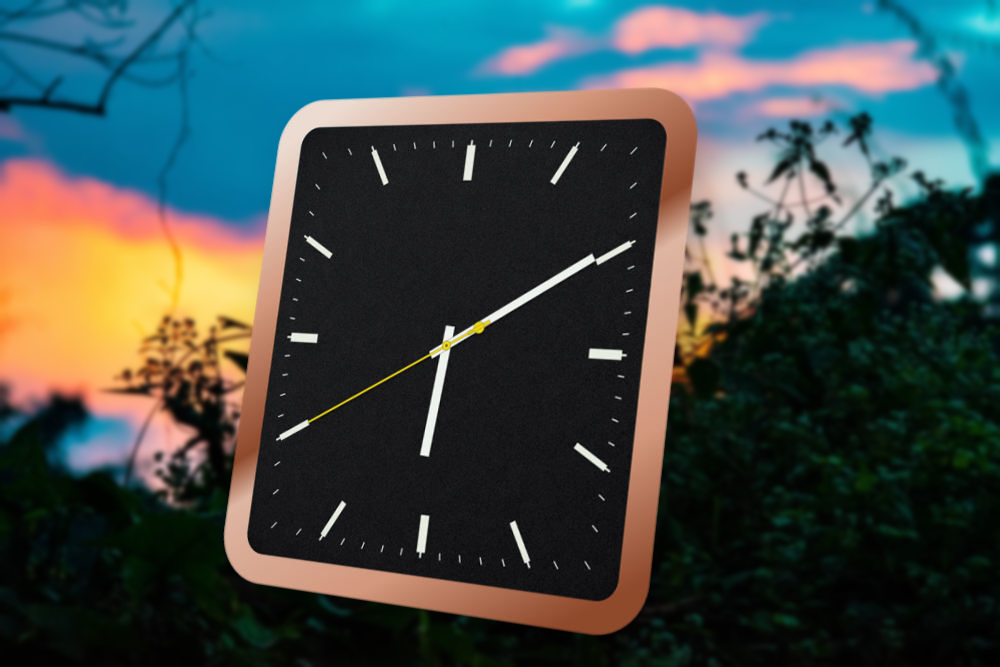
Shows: 6 h 09 min 40 s
